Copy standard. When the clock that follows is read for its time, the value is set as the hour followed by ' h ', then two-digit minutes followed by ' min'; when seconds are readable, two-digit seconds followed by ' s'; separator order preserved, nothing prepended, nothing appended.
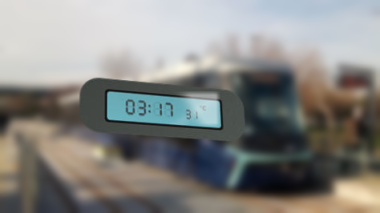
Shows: 3 h 17 min
